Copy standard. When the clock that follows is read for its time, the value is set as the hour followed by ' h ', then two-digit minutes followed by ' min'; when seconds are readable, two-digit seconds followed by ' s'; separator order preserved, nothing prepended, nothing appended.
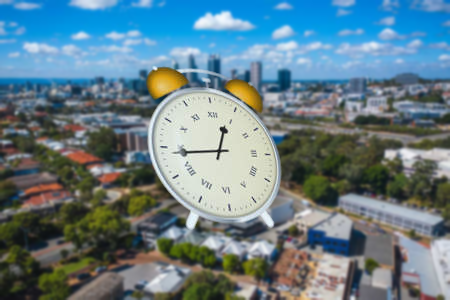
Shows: 12 h 44 min
